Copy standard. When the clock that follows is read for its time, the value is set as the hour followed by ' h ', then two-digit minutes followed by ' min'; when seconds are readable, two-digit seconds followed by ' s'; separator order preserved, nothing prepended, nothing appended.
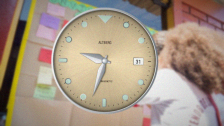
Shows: 9 h 33 min
